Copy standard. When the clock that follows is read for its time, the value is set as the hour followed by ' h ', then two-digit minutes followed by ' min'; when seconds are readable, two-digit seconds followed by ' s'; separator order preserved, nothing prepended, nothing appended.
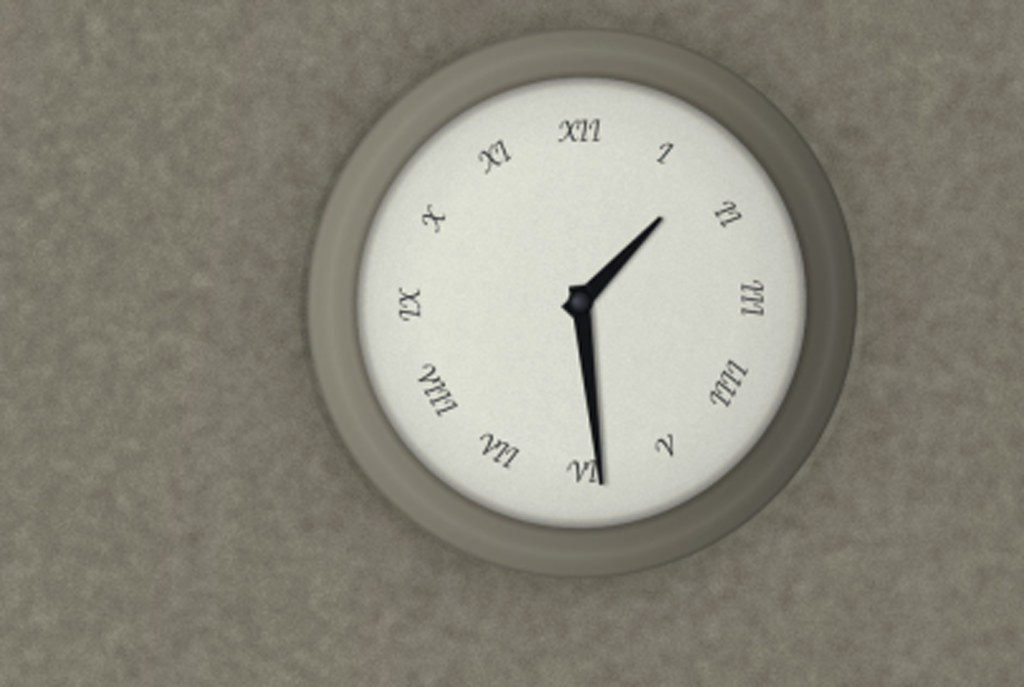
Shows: 1 h 29 min
